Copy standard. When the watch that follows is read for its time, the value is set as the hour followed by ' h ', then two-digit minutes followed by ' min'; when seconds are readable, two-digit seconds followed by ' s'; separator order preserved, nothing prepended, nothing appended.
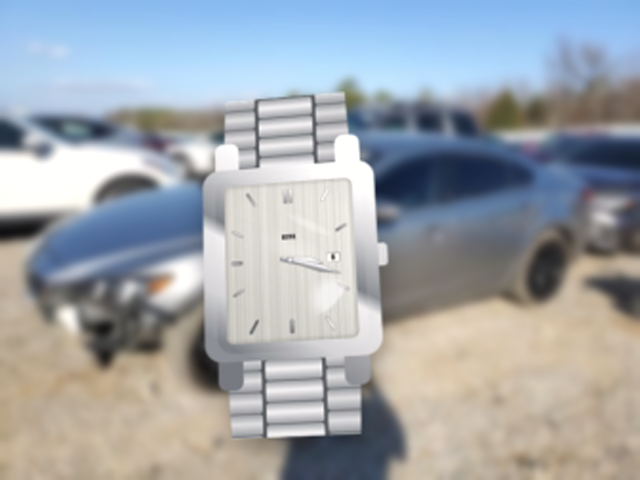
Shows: 3 h 18 min
